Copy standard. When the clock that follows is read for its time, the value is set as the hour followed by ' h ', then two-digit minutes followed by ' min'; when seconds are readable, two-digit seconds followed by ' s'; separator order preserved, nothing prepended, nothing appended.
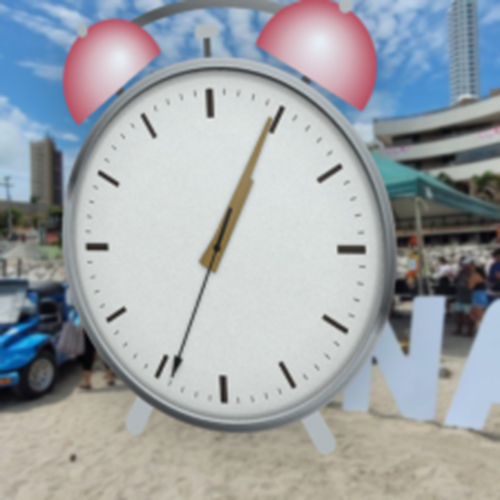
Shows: 1 h 04 min 34 s
